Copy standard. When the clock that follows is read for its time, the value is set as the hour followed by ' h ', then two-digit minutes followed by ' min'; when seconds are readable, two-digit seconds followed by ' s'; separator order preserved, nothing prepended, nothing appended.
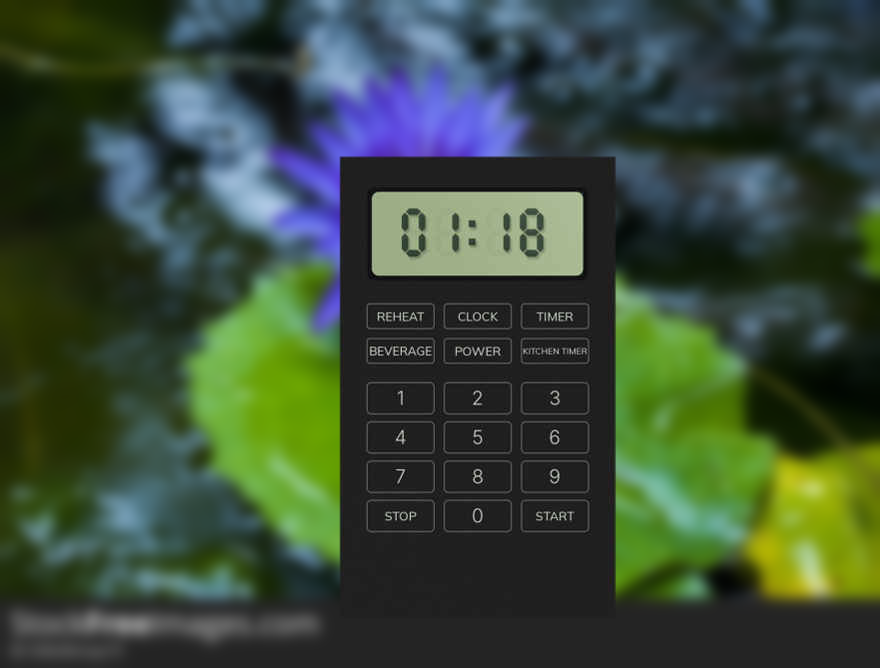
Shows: 1 h 18 min
